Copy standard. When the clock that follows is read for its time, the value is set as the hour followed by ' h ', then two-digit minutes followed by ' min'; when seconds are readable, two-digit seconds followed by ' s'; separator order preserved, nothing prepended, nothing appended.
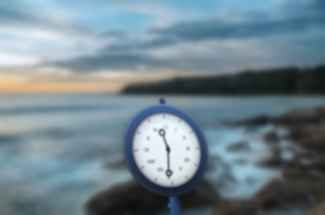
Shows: 11 h 31 min
